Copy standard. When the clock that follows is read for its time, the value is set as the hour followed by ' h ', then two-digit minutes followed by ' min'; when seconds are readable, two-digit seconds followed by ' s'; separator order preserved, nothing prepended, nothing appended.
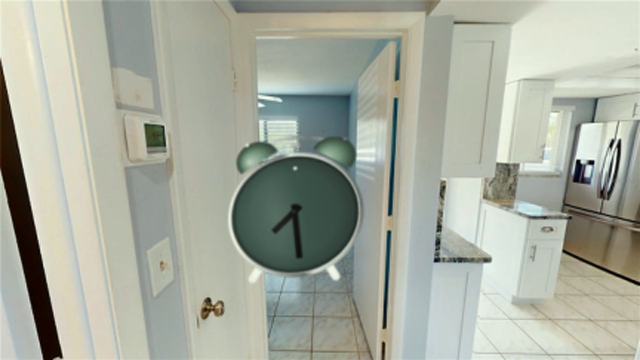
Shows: 7 h 29 min
